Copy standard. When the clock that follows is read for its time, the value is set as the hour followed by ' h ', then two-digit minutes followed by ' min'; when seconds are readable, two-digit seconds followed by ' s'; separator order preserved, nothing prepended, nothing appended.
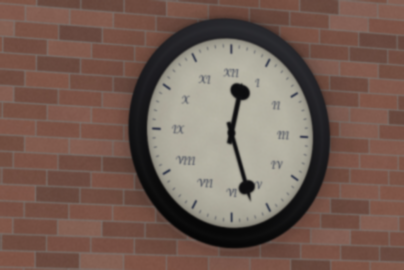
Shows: 12 h 27 min
